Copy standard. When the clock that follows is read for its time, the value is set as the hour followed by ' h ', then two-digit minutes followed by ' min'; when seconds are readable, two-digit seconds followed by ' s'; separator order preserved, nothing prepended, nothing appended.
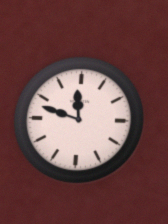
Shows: 11 h 48 min
